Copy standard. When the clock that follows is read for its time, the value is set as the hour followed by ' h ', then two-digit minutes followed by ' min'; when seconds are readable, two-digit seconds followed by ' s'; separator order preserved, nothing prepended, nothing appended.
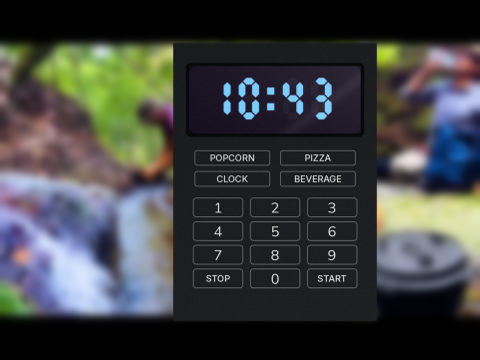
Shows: 10 h 43 min
